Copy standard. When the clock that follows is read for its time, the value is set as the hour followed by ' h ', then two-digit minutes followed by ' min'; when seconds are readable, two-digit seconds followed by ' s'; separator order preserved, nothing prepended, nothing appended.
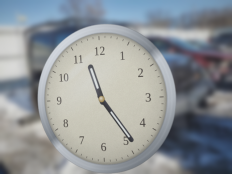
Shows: 11 h 24 min
